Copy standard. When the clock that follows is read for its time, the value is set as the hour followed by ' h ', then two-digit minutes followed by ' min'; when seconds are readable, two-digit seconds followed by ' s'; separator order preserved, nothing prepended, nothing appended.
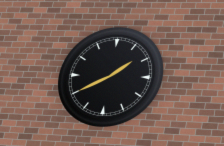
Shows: 1 h 40 min
